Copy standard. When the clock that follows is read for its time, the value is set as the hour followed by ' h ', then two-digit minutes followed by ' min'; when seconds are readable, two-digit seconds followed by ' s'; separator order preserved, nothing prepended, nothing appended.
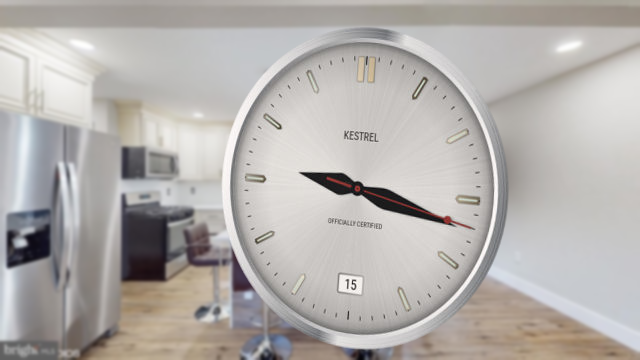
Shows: 9 h 17 min 17 s
